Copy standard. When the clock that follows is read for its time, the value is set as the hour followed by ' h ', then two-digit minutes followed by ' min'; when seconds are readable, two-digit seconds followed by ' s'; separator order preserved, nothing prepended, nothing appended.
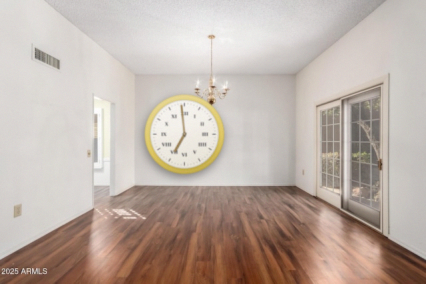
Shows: 6 h 59 min
